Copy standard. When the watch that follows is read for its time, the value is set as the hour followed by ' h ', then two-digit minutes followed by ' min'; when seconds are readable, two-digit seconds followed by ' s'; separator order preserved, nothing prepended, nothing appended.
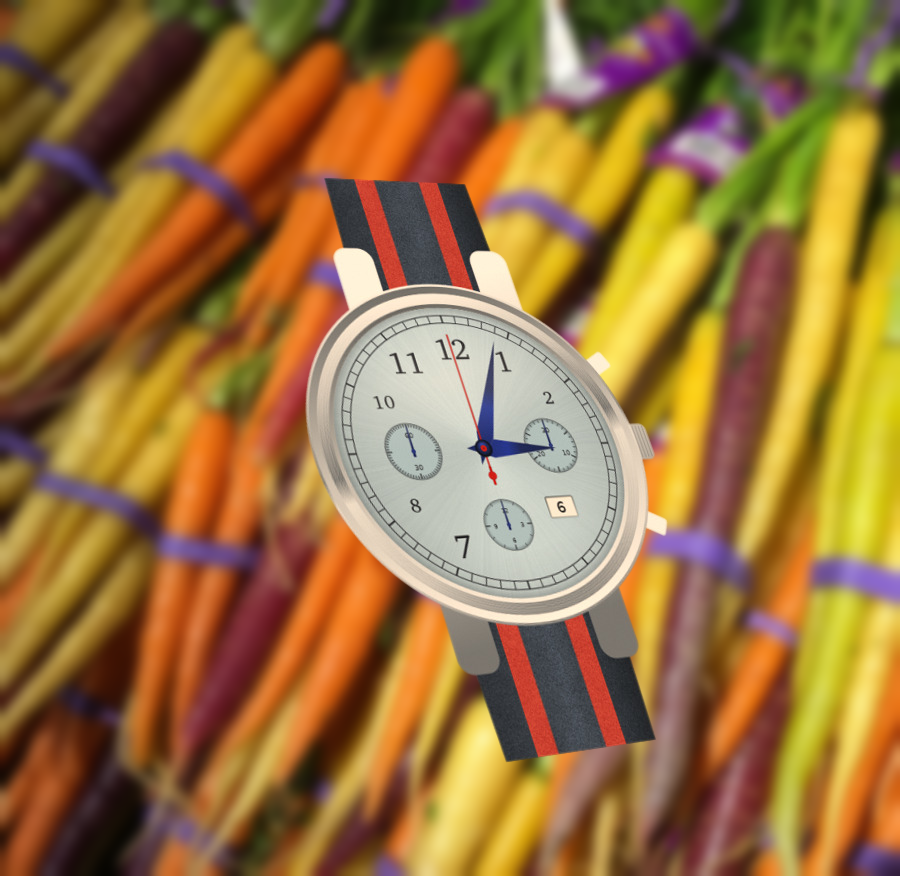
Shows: 3 h 04 min
